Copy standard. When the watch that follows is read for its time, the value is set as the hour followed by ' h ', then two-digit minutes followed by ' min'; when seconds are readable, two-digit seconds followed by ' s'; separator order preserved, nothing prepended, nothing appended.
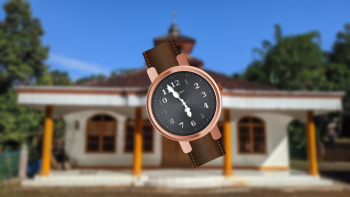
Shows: 5 h 57 min
